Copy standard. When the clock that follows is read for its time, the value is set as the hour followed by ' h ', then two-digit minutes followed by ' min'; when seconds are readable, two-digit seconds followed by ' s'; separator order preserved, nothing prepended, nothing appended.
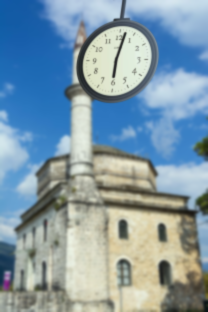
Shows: 6 h 02 min
